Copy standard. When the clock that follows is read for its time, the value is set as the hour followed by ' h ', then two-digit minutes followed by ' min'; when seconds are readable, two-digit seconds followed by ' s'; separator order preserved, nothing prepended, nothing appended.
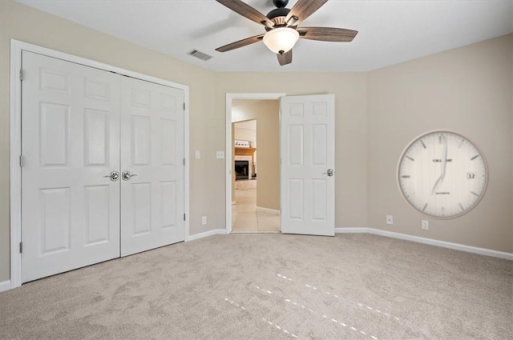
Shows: 7 h 01 min
